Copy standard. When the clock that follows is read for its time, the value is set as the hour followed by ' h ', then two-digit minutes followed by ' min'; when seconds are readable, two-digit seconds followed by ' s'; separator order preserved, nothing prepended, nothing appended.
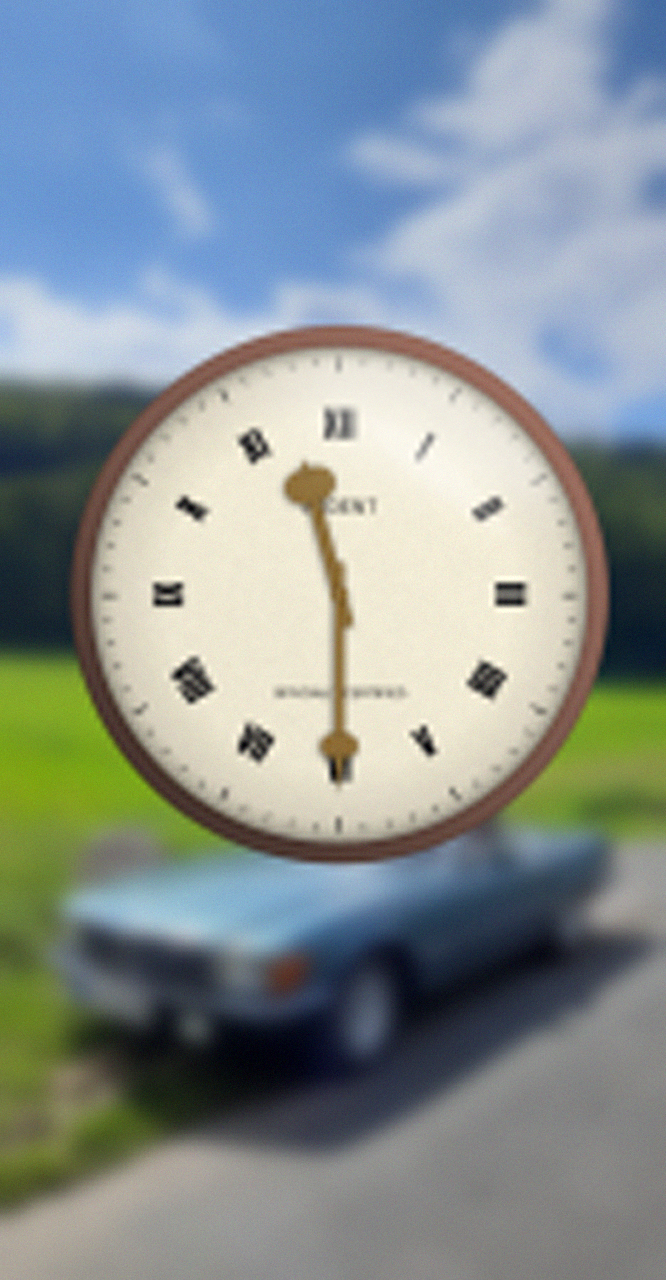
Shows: 11 h 30 min
